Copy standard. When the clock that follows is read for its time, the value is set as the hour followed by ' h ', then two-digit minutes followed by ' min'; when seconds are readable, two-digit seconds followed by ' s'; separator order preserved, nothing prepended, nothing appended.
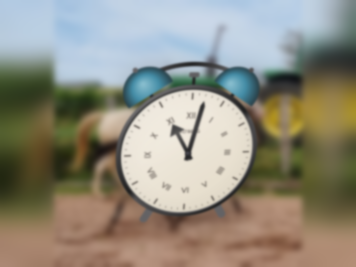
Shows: 11 h 02 min
